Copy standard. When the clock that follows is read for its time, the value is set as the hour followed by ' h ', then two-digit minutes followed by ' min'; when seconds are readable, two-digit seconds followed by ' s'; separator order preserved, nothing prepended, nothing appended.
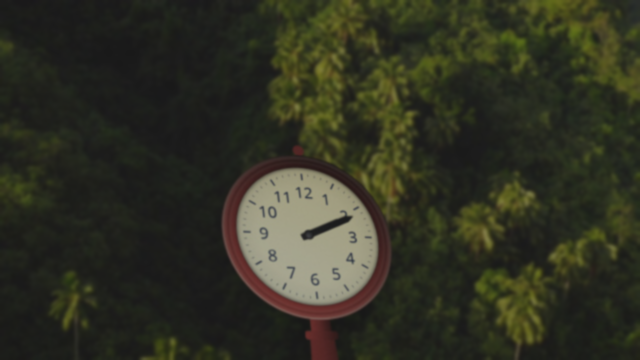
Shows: 2 h 11 min
